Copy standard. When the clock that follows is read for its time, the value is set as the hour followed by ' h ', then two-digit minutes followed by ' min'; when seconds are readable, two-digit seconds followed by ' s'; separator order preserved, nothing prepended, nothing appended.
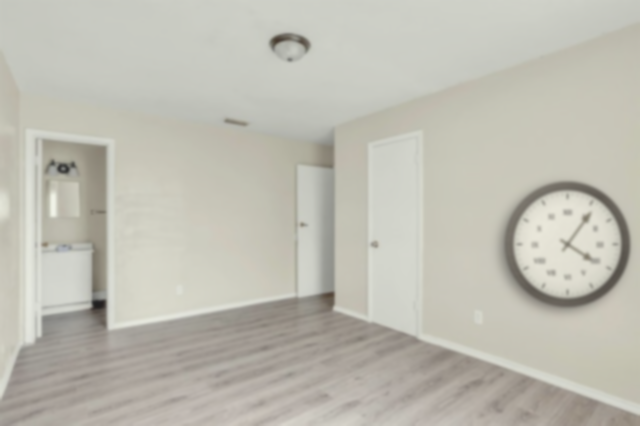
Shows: 4 h 06 min
